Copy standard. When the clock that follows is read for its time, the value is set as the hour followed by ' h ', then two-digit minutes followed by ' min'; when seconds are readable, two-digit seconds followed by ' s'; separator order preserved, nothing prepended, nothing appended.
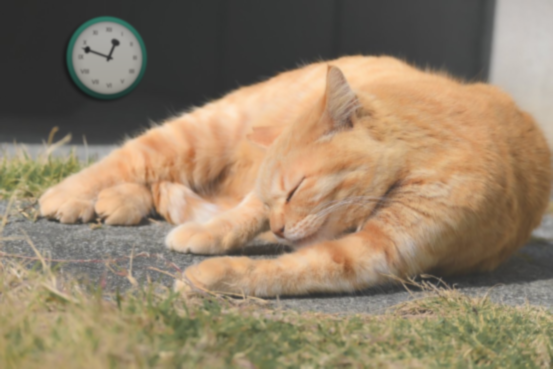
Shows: 12 h 48 min
